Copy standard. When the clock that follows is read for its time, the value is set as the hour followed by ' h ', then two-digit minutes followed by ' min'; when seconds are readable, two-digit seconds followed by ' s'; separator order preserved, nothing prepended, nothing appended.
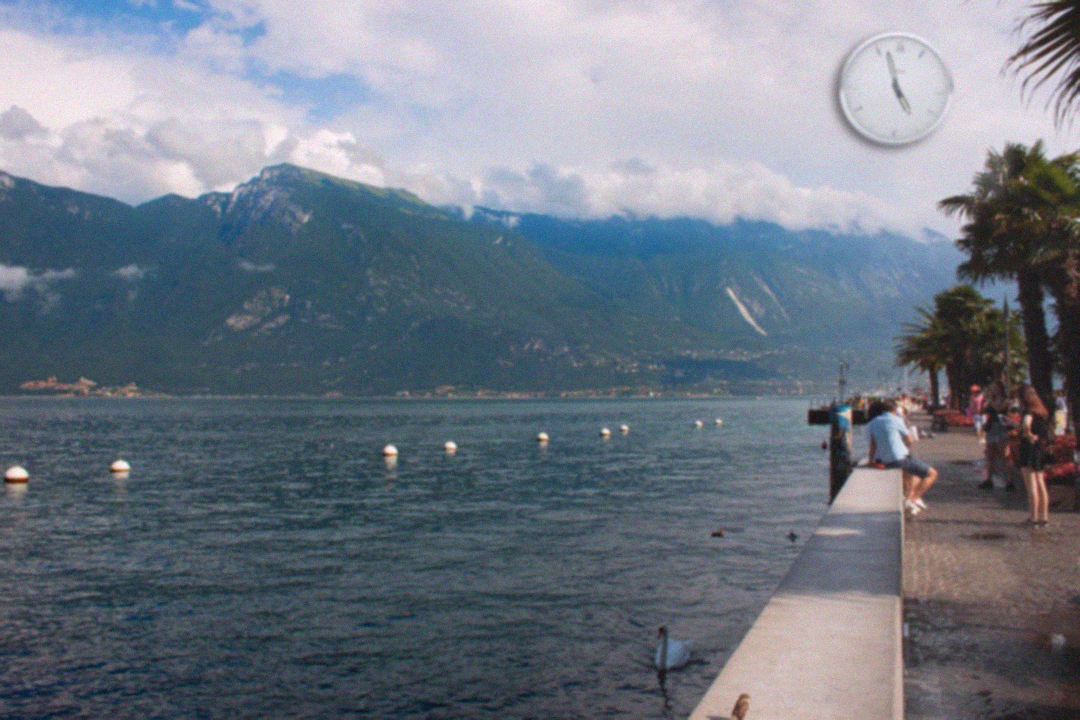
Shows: 4 h 57 min
